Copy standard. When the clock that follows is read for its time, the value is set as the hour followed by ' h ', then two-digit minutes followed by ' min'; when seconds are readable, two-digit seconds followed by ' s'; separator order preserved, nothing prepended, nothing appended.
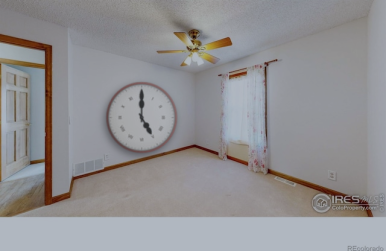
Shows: 5 h 00 min
